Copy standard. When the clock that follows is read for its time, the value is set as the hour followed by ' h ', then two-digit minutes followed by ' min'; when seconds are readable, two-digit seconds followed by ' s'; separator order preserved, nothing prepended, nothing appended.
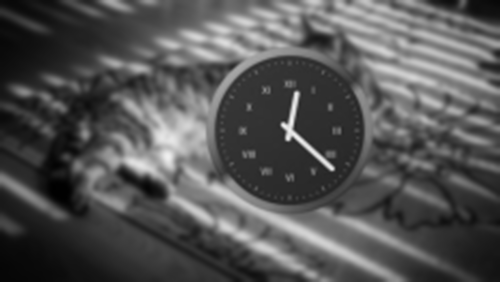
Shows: 12 h 22 min
